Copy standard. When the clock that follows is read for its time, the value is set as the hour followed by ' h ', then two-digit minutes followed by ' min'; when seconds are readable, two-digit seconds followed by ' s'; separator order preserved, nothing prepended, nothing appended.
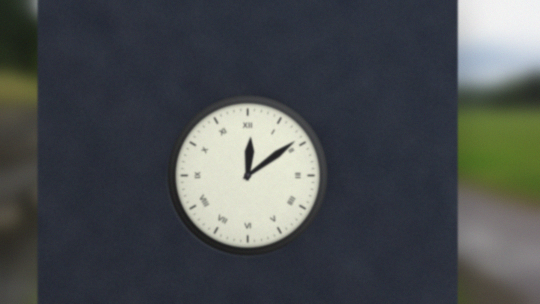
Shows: 12 h 09 min
